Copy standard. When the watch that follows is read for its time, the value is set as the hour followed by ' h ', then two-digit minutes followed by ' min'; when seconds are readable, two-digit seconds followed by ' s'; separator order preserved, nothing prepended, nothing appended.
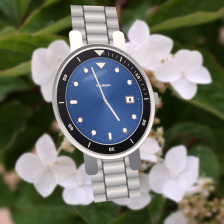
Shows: 4 h 57 min
